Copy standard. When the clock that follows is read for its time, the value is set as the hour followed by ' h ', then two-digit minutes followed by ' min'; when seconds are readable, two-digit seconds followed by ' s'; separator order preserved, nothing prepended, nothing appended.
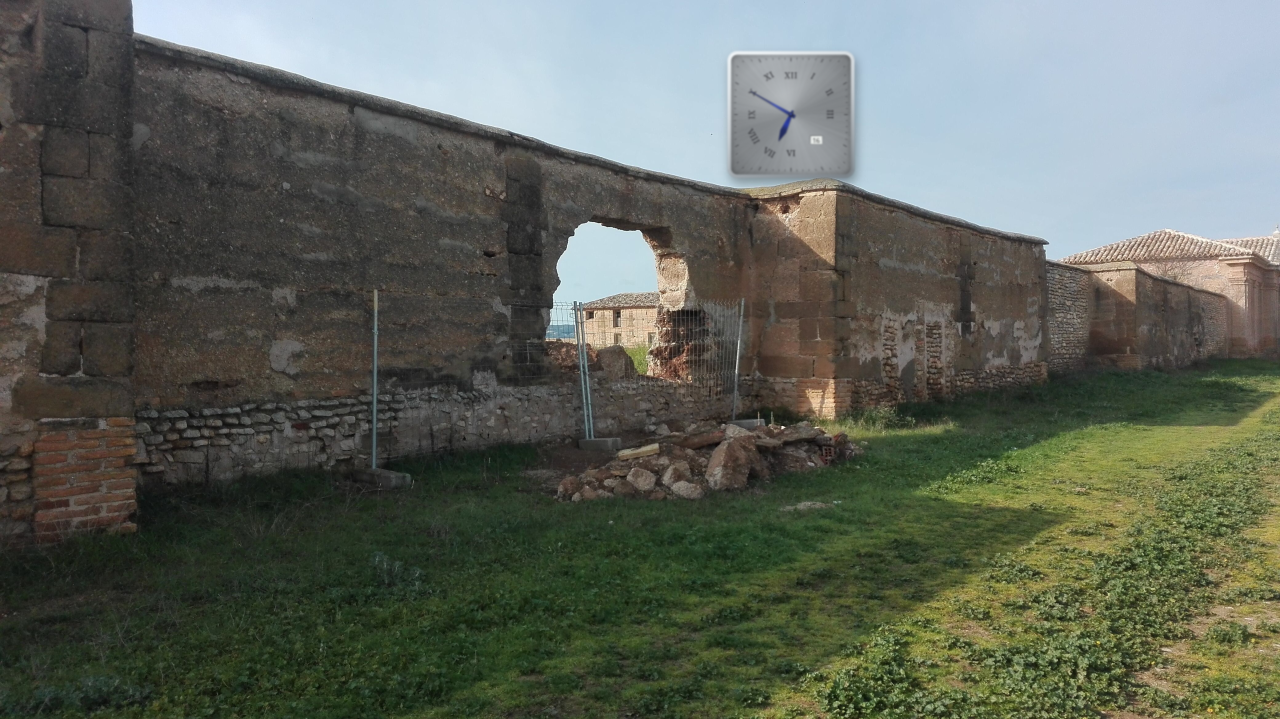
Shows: 6 h 50 min
